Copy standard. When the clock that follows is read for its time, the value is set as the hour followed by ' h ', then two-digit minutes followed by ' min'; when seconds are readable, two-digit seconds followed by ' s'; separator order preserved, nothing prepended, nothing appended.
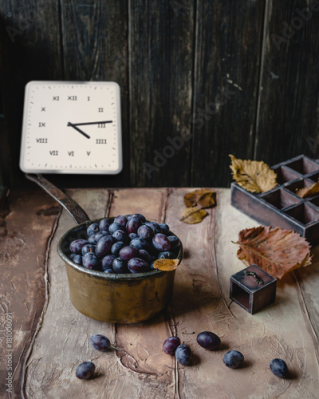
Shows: 4 h 14 min
